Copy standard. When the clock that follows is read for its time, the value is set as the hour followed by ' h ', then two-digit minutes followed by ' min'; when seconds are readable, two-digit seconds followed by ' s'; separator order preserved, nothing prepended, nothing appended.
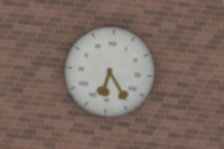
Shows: 6 h 24 min
